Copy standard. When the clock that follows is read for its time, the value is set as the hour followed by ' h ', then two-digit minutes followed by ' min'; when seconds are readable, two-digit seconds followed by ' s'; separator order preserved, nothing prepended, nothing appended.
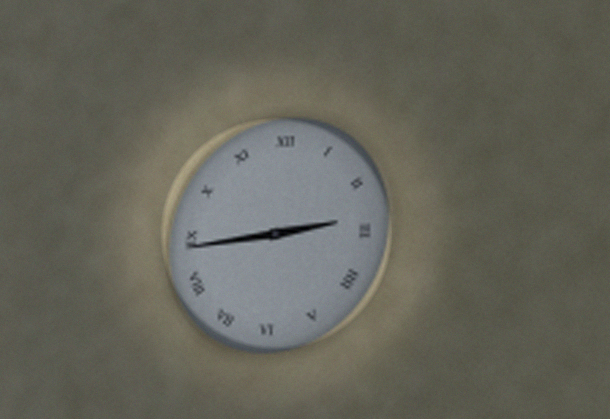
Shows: 2 h 44 min
